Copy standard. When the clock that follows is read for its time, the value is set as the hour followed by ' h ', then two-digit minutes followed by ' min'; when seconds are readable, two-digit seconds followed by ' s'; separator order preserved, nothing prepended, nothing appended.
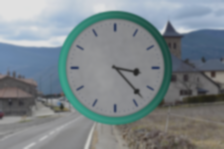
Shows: 3 h 23 min
